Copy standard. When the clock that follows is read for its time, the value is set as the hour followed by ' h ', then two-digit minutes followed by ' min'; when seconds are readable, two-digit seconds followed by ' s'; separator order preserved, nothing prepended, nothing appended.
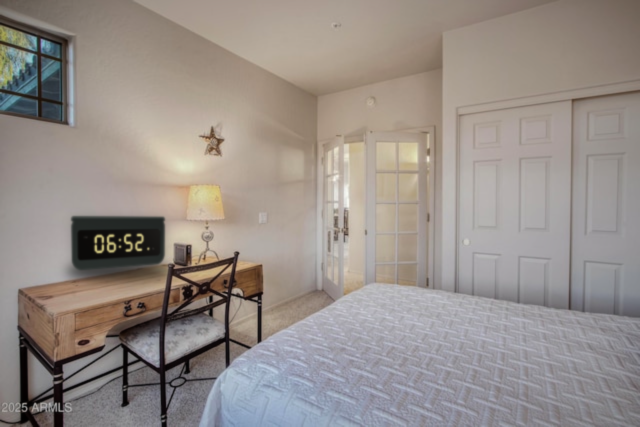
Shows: 6 h 52 min
